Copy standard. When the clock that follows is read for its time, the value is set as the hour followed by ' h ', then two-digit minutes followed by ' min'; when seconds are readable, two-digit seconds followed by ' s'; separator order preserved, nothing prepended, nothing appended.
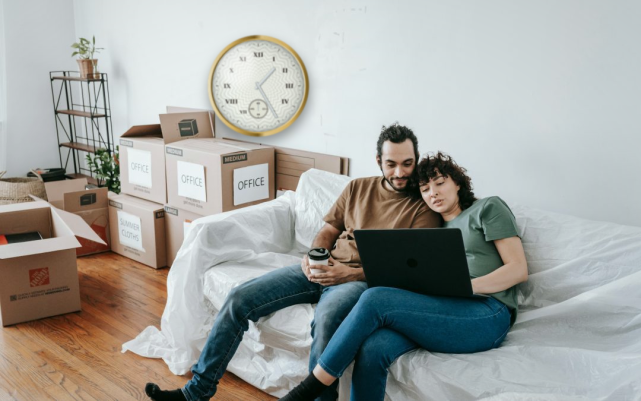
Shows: 1 h 25 min
